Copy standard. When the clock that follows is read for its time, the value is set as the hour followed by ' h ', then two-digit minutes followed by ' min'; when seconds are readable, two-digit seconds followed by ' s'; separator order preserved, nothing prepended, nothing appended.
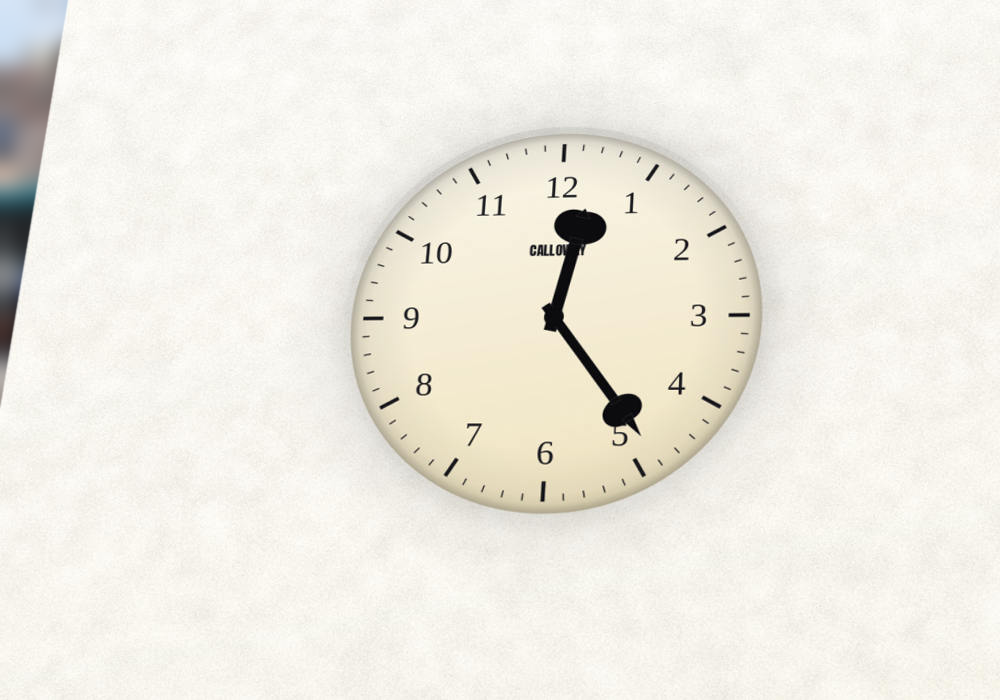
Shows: 12 h 24 min
